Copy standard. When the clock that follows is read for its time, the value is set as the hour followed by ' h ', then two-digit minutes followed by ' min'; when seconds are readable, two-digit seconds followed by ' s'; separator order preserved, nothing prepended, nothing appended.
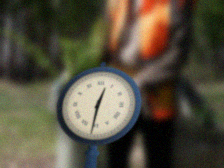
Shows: 12 h 31 min
